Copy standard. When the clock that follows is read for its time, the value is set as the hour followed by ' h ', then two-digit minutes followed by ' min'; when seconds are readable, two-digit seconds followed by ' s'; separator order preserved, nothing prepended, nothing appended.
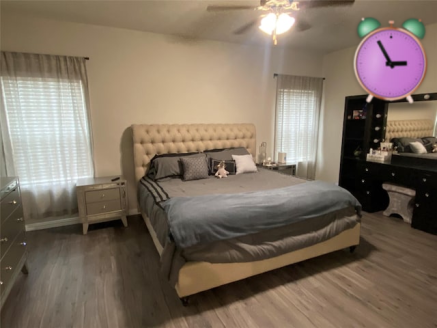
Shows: 2 h 55 min
